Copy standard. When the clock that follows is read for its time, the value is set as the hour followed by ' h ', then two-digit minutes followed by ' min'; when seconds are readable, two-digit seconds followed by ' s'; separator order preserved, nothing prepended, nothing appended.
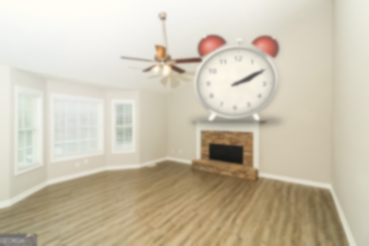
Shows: 2 h 10 min
